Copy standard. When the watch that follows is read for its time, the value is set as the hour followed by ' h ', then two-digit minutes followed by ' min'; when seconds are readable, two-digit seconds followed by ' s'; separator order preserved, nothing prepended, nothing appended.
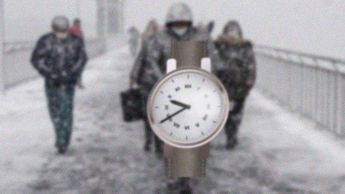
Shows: 9 h 40 min
